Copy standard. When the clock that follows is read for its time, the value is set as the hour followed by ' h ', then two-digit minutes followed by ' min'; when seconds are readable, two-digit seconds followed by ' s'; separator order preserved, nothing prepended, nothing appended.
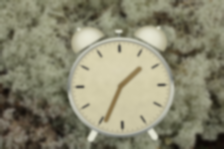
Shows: 1 h 34 min
